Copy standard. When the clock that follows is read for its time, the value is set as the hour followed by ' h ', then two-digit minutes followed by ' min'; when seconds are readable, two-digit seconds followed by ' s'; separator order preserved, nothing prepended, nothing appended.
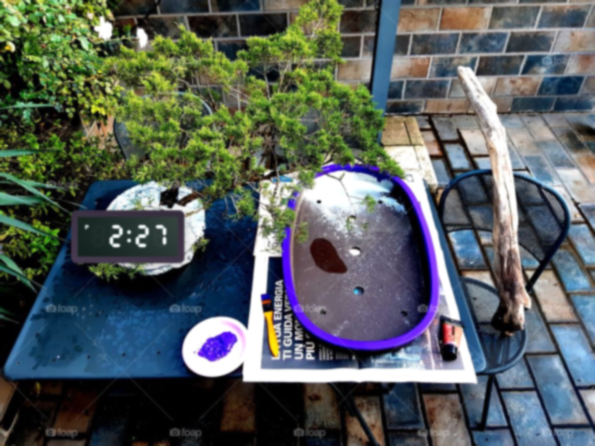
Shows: 2 h 27 min
